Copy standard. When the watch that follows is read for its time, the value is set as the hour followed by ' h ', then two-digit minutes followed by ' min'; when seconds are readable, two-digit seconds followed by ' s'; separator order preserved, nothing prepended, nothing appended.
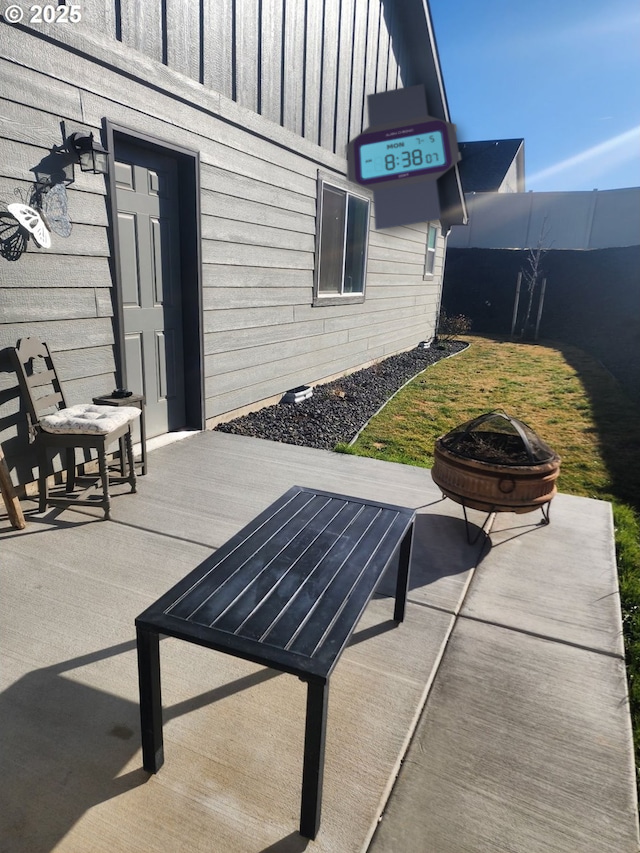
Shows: 8 h 38 min
